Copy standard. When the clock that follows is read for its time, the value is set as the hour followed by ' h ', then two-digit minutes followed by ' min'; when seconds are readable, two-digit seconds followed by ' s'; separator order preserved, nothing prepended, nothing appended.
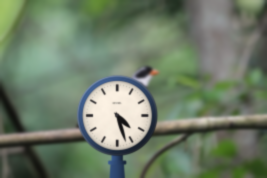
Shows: 4 h 27 min
